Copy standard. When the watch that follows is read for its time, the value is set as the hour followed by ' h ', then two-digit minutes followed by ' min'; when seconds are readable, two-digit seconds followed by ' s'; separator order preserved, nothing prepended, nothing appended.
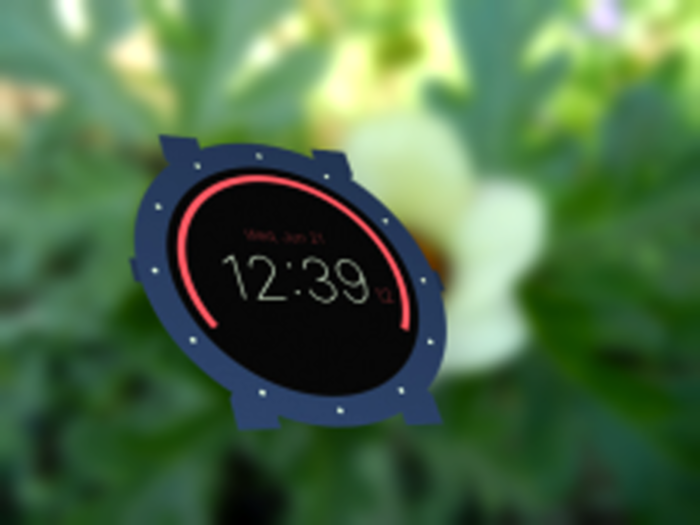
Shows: 12 h 39 min
